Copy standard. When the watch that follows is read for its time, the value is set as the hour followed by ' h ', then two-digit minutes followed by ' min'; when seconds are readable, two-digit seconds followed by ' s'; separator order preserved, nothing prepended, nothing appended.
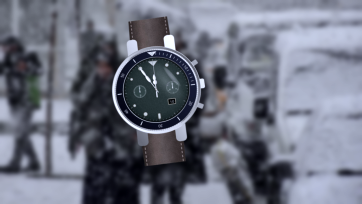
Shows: 11 h 55 min
